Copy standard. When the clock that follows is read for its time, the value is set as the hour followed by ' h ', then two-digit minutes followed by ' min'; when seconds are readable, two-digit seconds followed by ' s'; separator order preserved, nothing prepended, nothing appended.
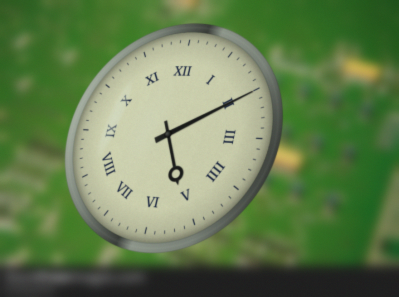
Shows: 5 h 10 min
